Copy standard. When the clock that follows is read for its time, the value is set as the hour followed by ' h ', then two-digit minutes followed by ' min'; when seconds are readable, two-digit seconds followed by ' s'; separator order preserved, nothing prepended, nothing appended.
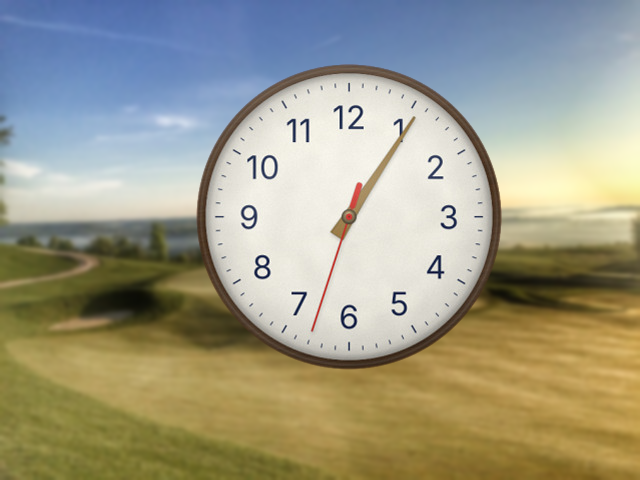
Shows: 1 h 05 min 33 s
